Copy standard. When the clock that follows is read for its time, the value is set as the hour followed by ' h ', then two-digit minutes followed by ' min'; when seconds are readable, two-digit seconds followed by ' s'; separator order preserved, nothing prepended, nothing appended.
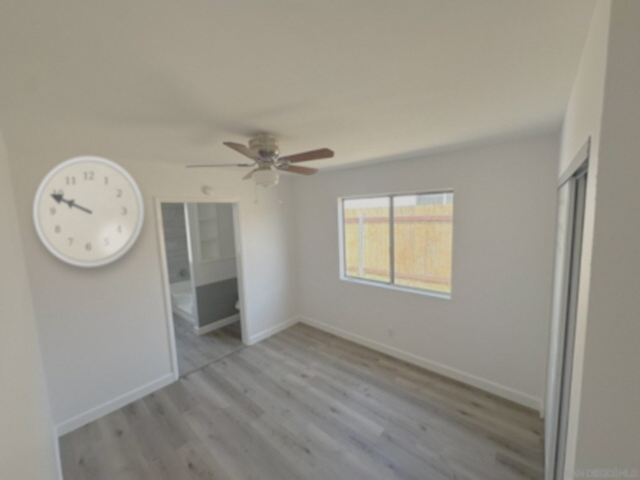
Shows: 9 h 49 min
